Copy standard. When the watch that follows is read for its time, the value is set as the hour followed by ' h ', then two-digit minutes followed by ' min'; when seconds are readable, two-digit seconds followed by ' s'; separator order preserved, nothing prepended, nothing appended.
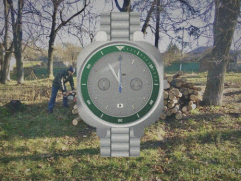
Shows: 11 h 55 min
